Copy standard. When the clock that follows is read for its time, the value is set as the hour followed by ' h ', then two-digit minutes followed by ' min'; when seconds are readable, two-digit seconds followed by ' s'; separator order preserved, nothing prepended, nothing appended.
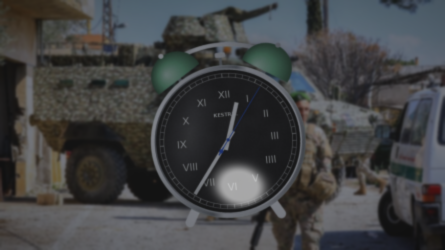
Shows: 12 h 36 min 06 s
